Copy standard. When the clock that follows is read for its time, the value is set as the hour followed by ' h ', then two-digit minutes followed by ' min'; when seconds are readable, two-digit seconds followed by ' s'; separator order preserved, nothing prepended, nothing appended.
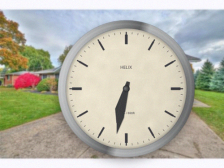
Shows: 6 h 32 min
